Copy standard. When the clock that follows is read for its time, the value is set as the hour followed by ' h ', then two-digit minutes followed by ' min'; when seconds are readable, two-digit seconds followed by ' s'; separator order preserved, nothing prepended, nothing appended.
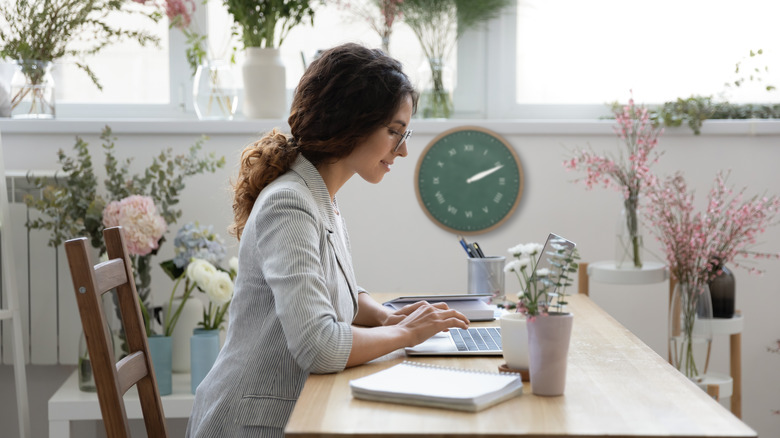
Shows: 2 h 11 min
